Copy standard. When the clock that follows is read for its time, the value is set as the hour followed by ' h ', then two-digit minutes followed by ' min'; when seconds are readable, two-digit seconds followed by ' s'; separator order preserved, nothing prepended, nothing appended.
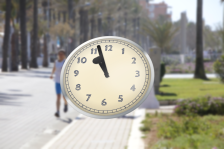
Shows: 10 h 57 min
